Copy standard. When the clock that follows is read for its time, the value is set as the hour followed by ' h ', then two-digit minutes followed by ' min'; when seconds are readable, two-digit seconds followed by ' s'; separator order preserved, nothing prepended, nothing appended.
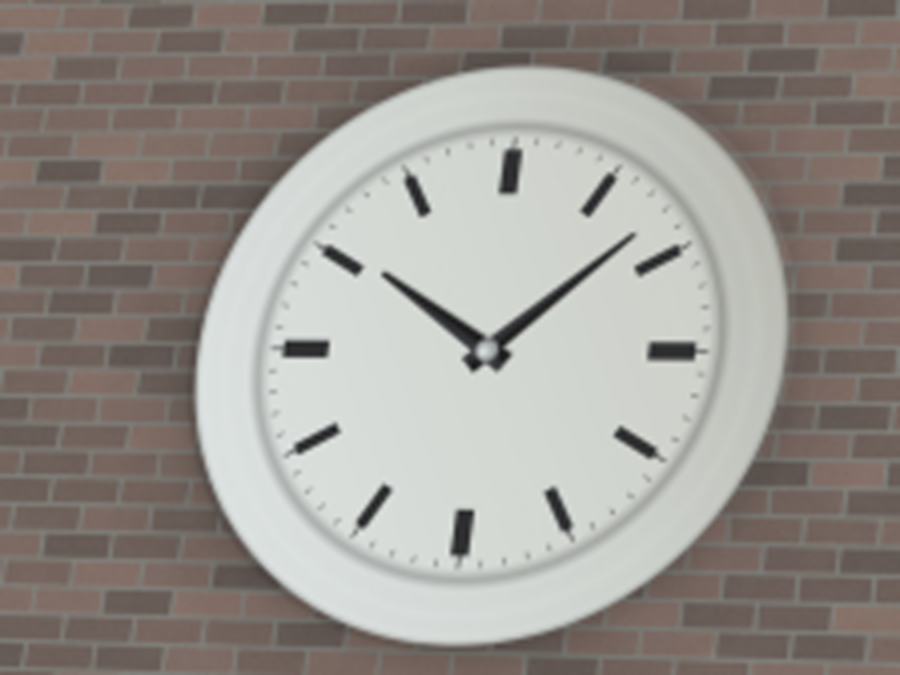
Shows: 10 h 08 min
